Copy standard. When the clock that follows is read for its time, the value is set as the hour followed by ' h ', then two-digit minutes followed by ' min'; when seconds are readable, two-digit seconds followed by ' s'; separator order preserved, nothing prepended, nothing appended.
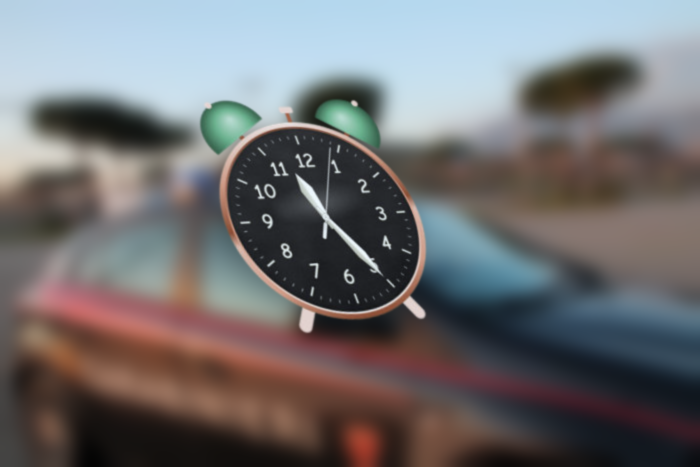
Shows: 11 h 25 min 04 s
